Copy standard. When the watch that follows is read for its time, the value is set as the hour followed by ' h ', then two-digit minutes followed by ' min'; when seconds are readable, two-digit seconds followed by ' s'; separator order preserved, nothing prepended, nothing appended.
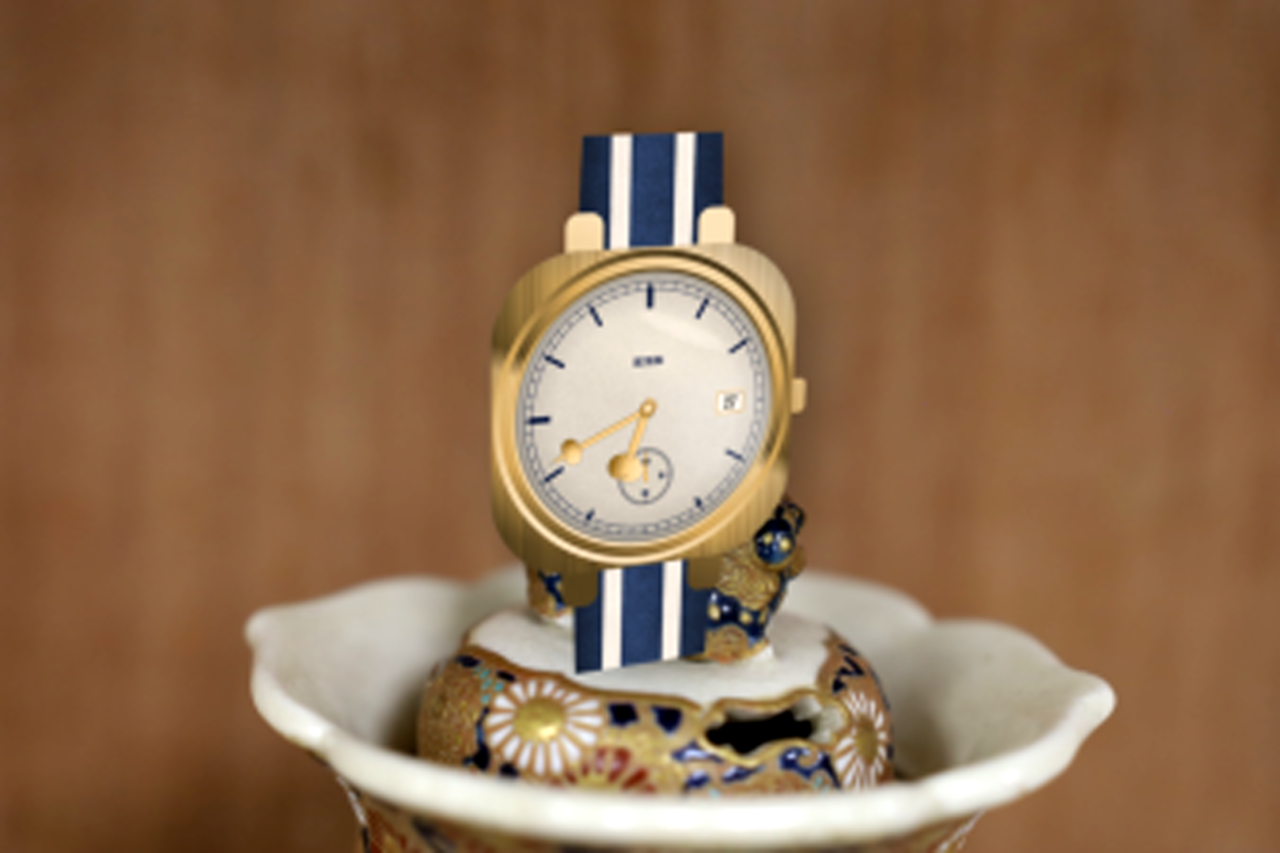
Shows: 6 h 41 min
